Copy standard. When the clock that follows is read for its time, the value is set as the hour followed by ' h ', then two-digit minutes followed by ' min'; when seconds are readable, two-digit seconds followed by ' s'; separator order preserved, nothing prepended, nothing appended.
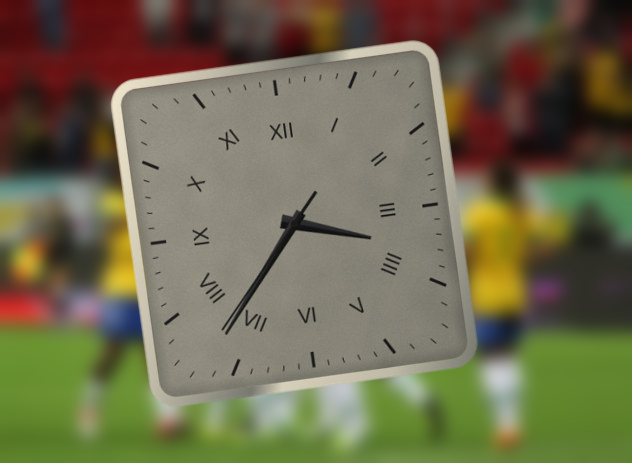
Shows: 3 h 36 min 37 s
